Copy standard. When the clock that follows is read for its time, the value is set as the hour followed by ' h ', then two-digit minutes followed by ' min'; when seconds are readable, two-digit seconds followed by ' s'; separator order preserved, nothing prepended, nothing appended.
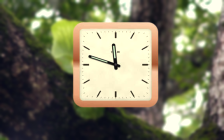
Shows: 11 h 48 min
